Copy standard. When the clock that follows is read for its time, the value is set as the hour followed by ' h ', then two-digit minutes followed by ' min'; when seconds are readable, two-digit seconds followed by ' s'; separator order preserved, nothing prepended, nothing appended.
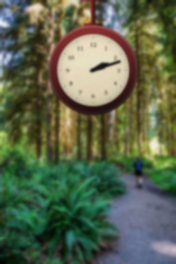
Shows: 2 h 12 min
